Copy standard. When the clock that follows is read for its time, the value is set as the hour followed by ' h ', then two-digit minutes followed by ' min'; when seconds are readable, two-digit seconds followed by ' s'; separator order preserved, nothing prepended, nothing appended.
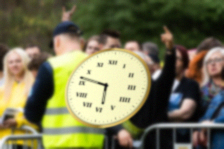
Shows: 5 h 47 min
